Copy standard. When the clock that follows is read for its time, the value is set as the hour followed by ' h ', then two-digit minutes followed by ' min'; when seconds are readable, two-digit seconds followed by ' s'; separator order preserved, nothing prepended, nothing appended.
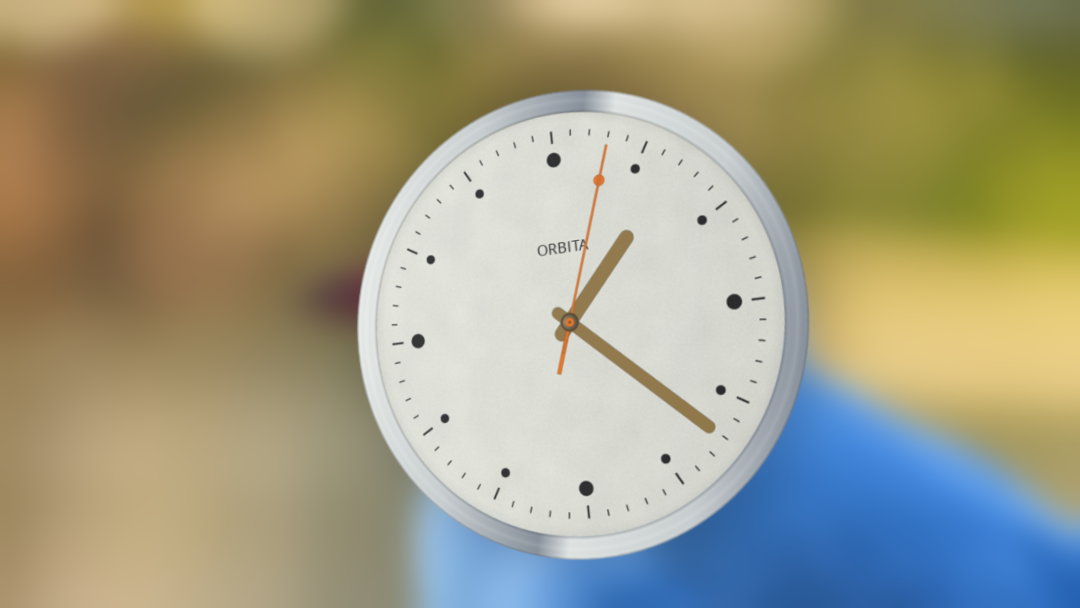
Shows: 1 h 22 min 03 s
